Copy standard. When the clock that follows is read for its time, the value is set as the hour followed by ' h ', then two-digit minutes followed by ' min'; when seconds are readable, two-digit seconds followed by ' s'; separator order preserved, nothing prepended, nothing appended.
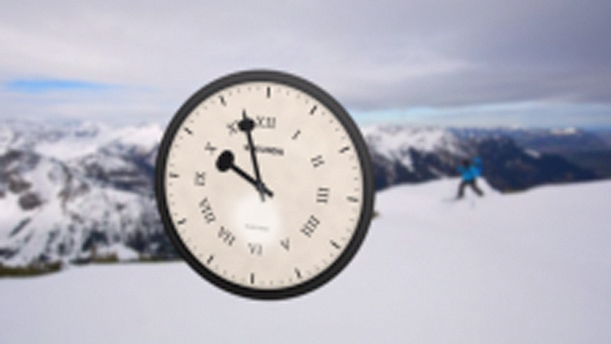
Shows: 9 h 57 min
